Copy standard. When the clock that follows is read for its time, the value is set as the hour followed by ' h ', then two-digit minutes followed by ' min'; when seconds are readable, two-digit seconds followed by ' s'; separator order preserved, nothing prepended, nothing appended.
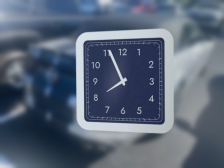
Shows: 7 h 56 min
